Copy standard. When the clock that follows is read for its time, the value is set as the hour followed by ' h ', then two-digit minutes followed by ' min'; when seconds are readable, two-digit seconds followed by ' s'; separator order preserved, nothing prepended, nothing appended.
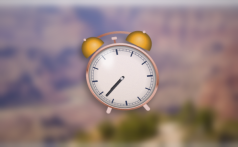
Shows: 7 h 38 min
